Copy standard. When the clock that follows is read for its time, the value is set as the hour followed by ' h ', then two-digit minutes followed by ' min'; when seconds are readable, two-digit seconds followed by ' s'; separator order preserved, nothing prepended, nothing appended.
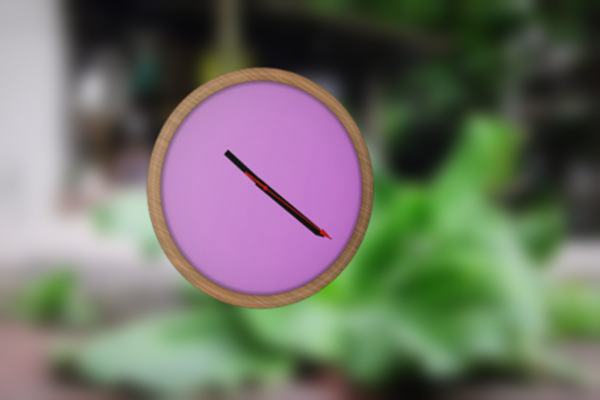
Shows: 10 h 21 min 21 s
